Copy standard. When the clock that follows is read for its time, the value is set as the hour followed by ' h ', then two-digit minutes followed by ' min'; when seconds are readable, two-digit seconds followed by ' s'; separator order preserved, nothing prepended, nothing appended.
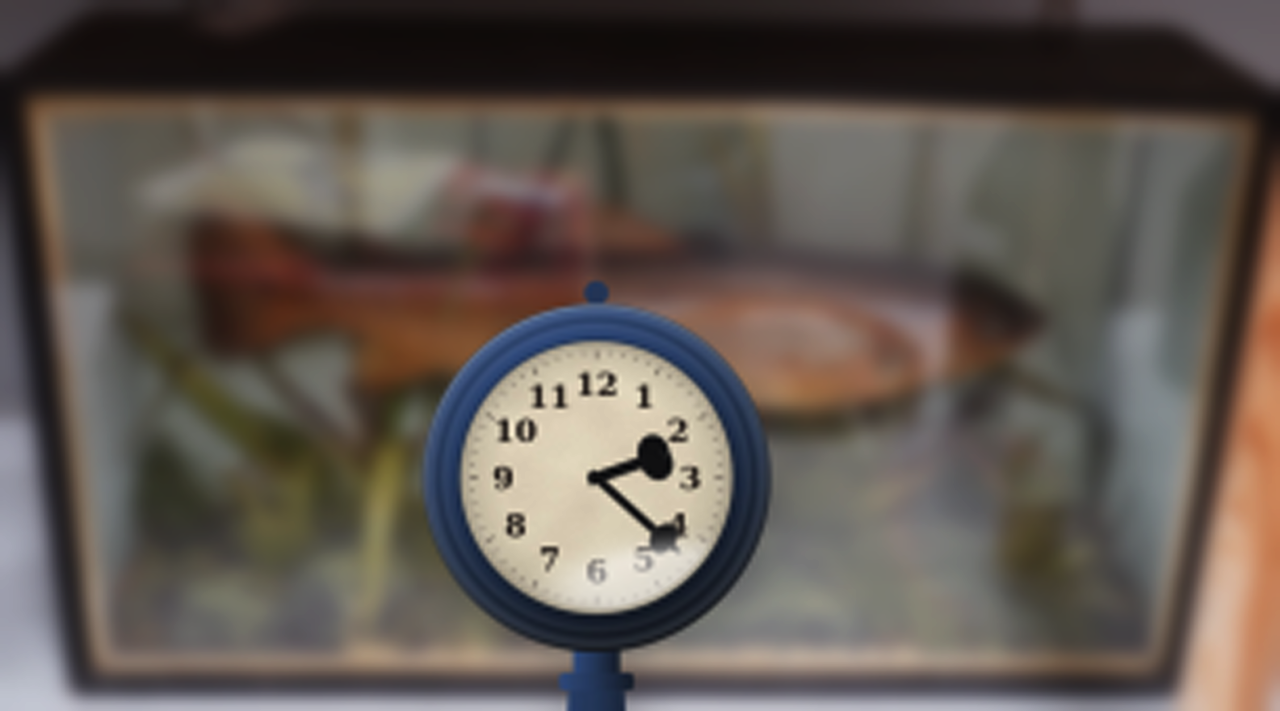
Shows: 2 h 22 min
